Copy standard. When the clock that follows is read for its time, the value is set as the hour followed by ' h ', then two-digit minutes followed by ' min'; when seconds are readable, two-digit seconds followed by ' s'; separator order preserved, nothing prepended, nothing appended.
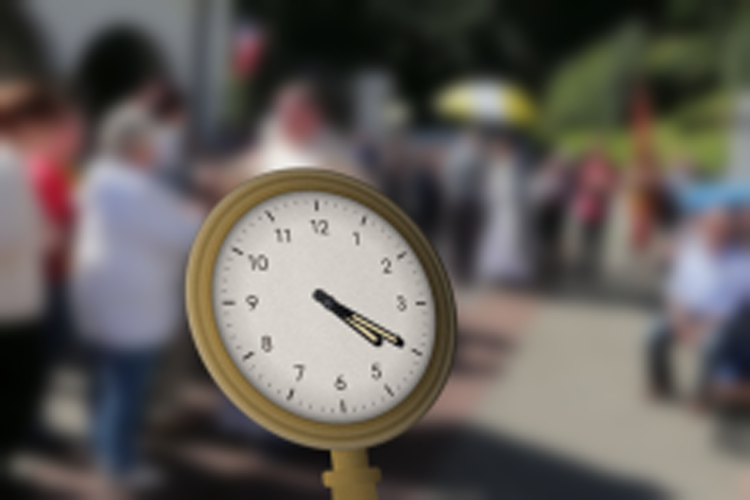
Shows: 4 h 20 min
